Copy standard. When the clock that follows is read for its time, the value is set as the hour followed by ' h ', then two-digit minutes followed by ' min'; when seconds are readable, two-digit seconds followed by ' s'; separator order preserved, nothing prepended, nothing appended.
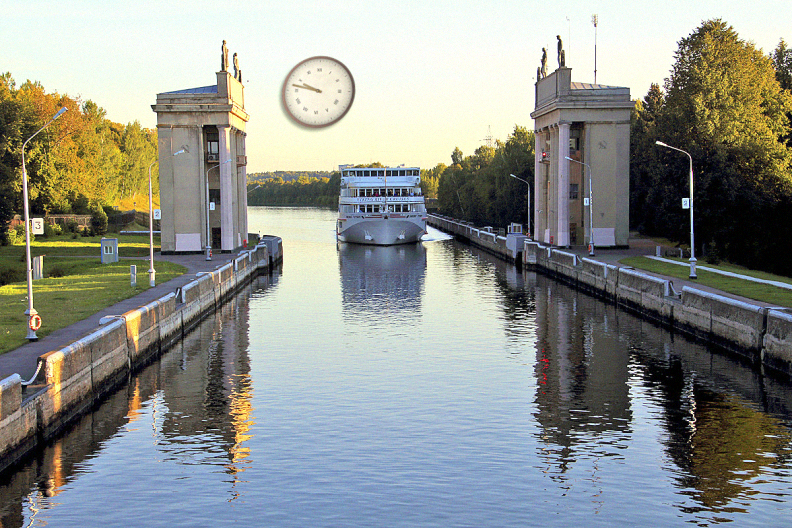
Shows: 9 h 47 min
